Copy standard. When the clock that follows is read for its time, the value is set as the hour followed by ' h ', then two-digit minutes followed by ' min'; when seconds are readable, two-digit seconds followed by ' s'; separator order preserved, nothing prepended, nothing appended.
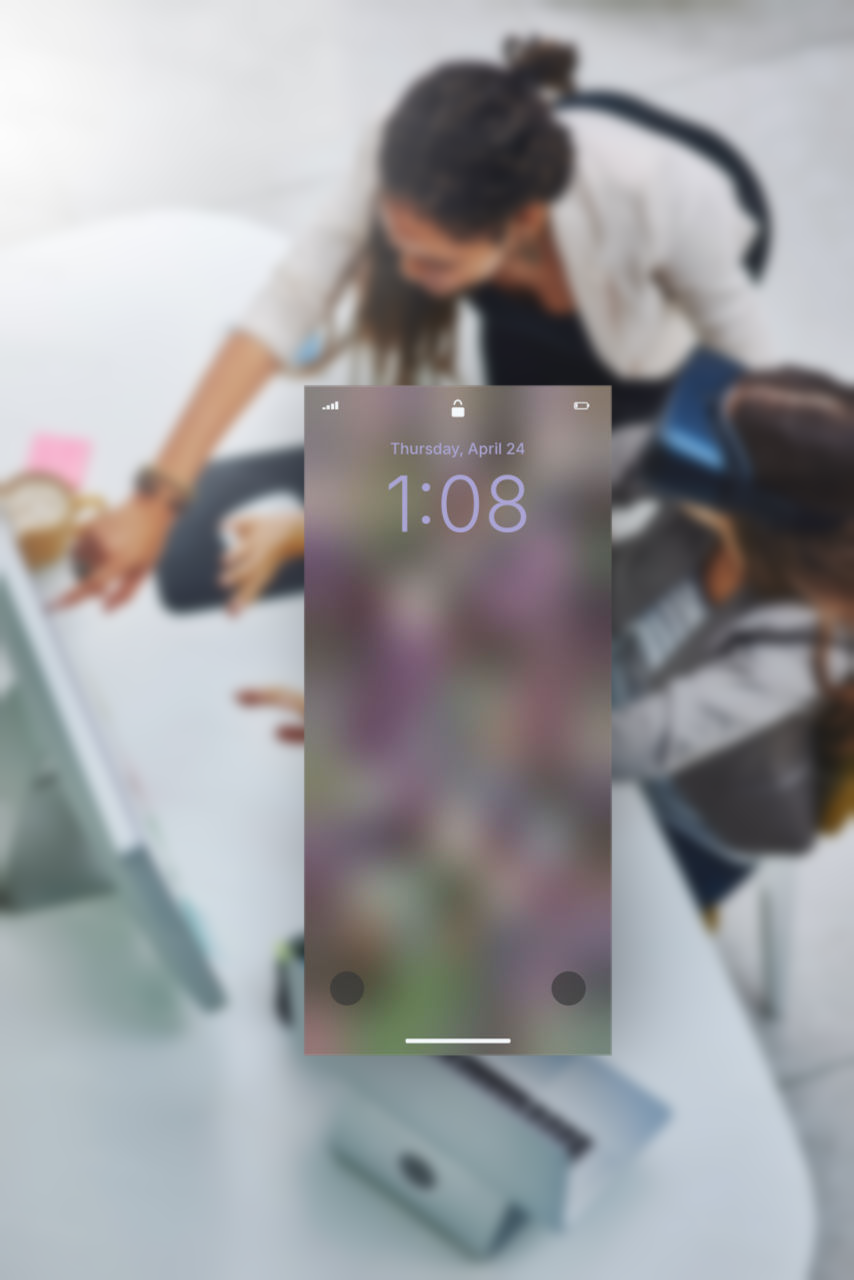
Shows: 1 h 08 min
